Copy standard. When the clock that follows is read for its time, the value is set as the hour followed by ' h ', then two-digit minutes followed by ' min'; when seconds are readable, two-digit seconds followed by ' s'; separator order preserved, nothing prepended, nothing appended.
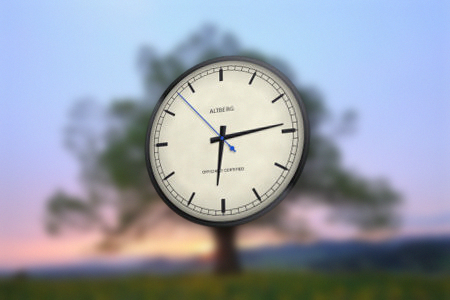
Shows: 6 h 13 min 53 s
